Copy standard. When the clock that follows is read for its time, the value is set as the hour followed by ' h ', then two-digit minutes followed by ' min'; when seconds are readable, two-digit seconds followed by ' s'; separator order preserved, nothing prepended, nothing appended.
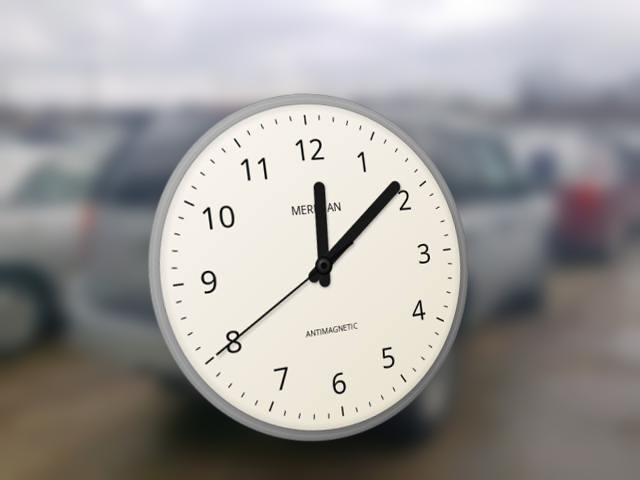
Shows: 12 h 08 min 40 s
